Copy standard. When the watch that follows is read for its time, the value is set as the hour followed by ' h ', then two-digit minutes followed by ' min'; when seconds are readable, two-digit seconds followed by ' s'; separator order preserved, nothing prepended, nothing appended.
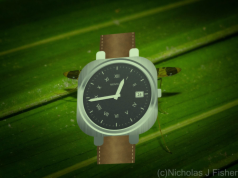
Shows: 12 h 44 min
